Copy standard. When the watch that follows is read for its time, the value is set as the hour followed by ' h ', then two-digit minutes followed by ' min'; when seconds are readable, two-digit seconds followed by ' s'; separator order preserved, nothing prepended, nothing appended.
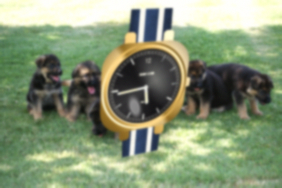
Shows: 5 h 44 min
